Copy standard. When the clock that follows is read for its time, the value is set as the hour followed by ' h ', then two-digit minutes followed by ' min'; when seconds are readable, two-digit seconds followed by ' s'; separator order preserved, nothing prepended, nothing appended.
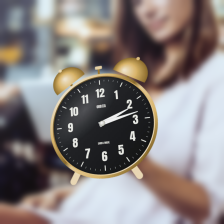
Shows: 2 h 13 min
